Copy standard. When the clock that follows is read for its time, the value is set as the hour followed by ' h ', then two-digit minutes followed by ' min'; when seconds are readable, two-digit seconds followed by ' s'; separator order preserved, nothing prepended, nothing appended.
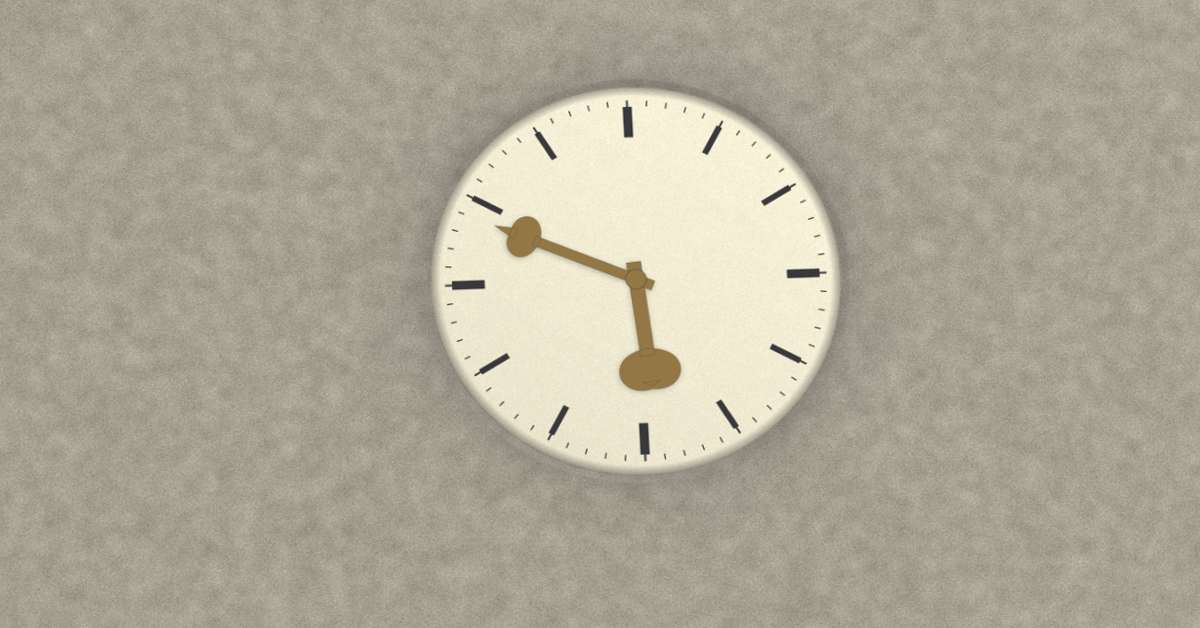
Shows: 5 h 49 min
